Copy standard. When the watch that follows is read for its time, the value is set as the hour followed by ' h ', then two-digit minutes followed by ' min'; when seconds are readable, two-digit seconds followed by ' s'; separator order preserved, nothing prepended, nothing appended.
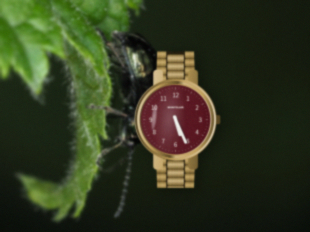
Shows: 5 h 26 min
